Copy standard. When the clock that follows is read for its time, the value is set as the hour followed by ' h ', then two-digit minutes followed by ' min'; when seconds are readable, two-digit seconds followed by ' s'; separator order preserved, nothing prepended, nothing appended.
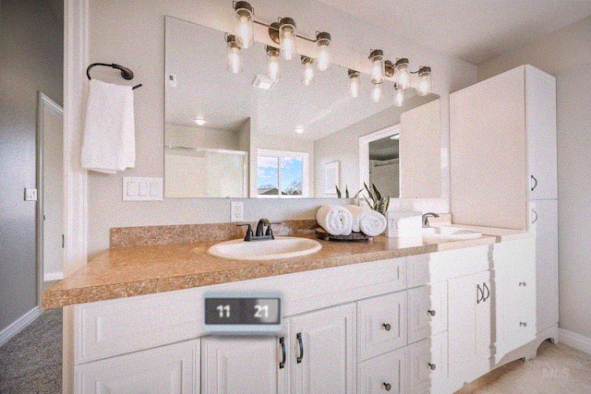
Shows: 11 h 21 min
